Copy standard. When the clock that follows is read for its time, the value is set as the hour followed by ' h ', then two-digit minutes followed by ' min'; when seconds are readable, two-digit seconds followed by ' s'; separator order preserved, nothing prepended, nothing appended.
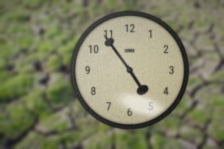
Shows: 4 h 54 min
